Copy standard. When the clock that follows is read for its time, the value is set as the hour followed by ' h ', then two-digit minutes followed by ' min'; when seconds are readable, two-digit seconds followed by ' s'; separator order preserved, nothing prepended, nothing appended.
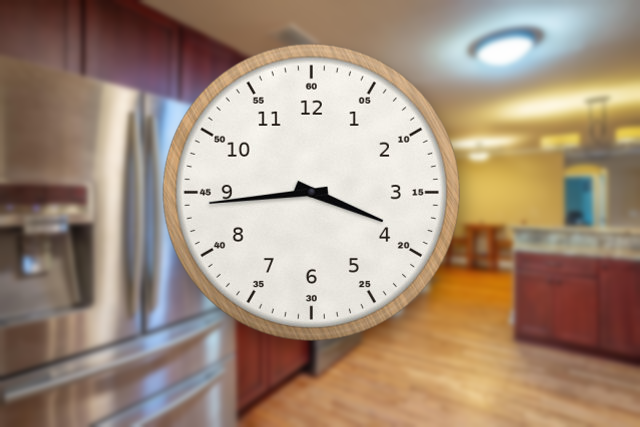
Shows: 3 h 44 min
